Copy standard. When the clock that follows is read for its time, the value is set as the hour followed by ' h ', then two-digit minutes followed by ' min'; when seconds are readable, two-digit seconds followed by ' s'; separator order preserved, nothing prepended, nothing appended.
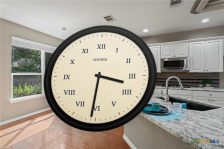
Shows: 3 h 31 min
